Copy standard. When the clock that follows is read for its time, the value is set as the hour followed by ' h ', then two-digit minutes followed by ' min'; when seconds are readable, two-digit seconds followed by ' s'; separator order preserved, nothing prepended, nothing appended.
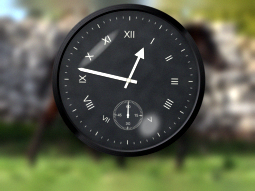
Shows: 12 h 47 min
